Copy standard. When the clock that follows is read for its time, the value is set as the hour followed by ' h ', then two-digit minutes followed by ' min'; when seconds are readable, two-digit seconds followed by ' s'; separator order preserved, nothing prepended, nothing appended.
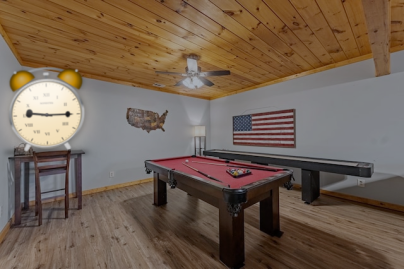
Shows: 9 h 15 min
